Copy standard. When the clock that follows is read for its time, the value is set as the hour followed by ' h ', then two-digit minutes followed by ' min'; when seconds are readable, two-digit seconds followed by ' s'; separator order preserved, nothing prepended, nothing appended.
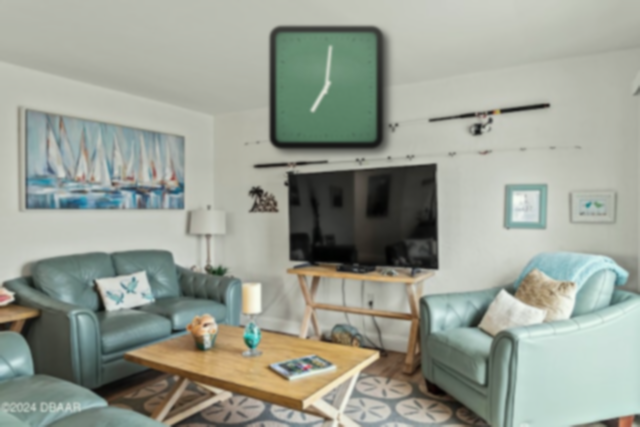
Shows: 7 h 01 min
